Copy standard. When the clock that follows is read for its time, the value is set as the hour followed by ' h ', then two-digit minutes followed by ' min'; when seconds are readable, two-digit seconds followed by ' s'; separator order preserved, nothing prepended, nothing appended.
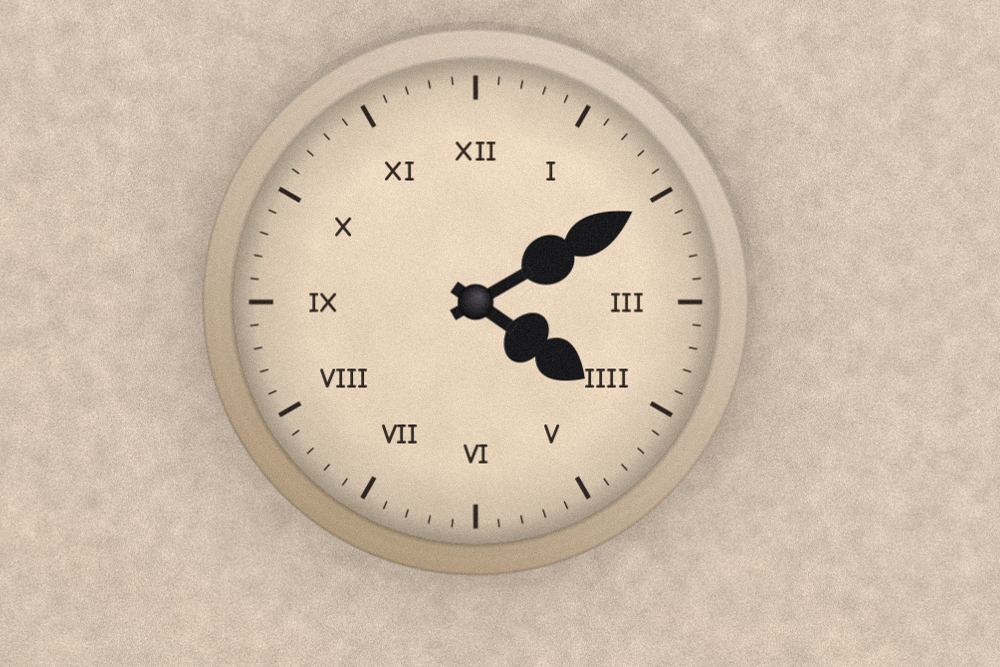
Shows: 4 h 10 min
